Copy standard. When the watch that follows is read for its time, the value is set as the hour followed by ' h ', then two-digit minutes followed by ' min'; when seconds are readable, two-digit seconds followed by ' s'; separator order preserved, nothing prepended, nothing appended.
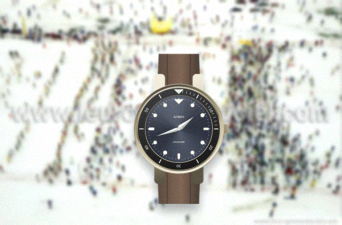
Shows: 1 h 42 min
